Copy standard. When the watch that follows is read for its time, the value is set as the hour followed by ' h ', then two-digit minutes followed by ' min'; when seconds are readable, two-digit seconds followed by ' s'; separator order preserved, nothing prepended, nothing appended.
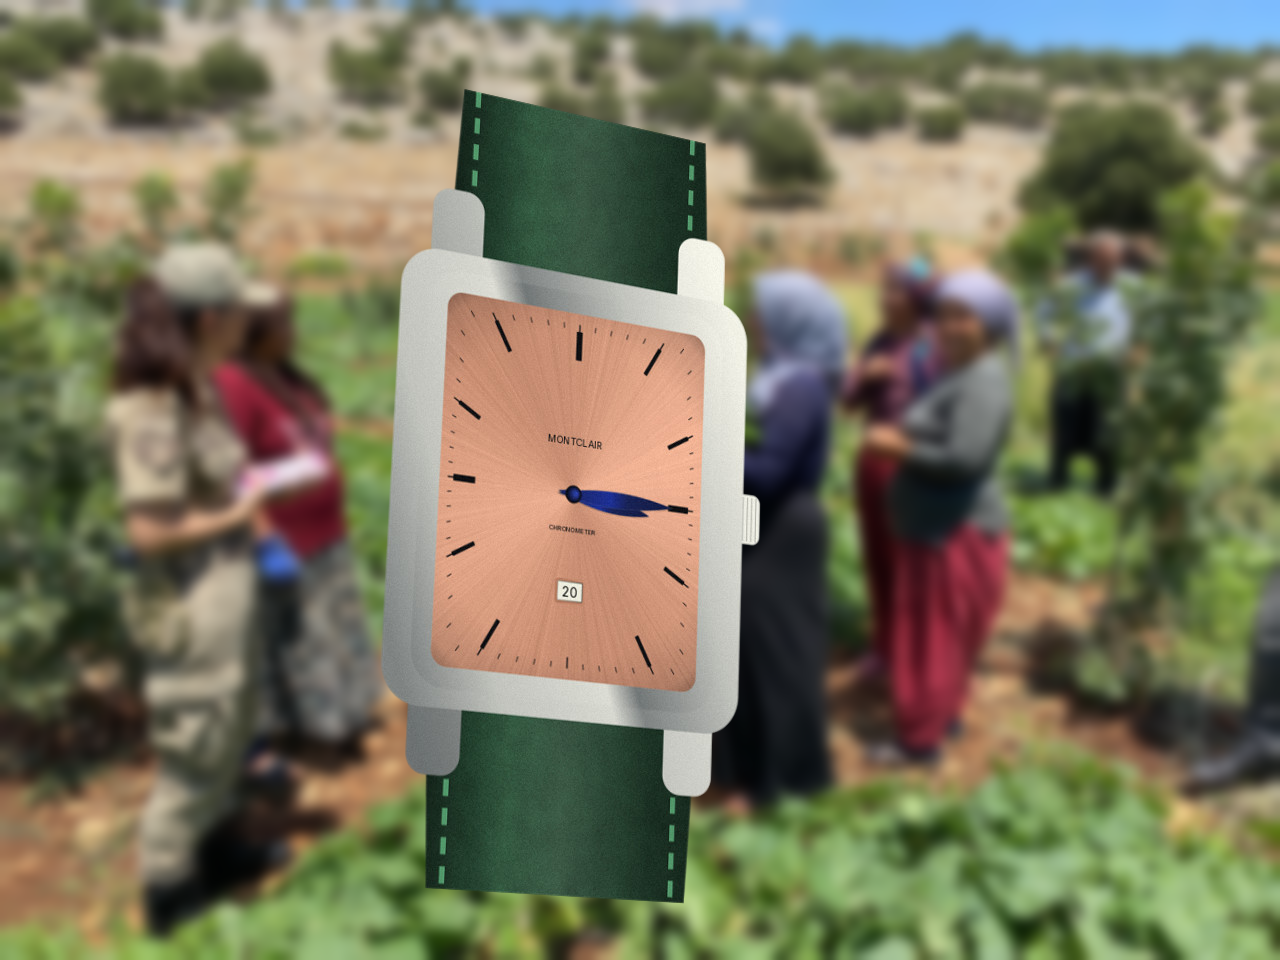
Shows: 3 h 15 min
